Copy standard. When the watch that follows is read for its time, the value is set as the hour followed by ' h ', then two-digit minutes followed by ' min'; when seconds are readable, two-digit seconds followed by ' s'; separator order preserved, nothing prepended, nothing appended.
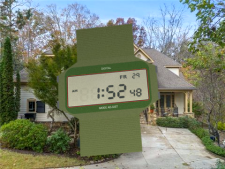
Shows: 1 h 52 min 48 s
